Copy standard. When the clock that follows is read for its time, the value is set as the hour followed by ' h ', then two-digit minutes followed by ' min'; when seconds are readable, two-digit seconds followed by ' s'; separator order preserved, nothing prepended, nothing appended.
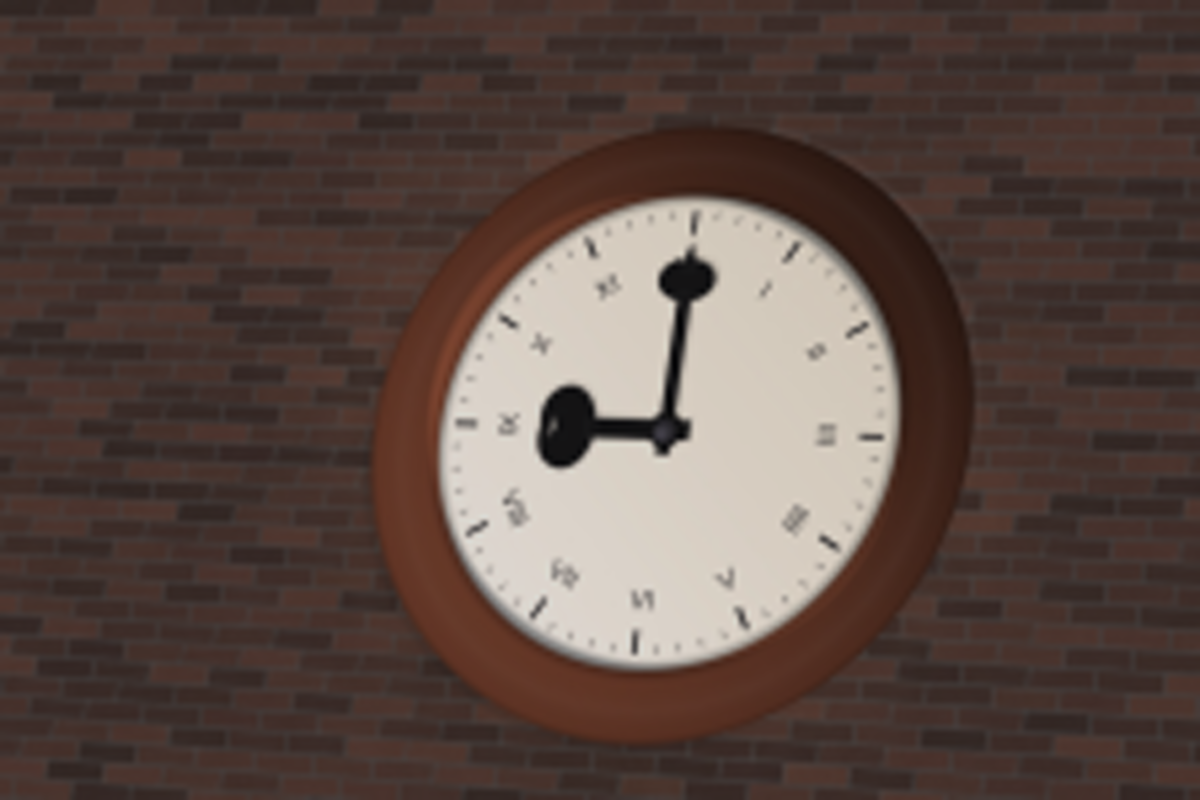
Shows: 9 h 00 min
